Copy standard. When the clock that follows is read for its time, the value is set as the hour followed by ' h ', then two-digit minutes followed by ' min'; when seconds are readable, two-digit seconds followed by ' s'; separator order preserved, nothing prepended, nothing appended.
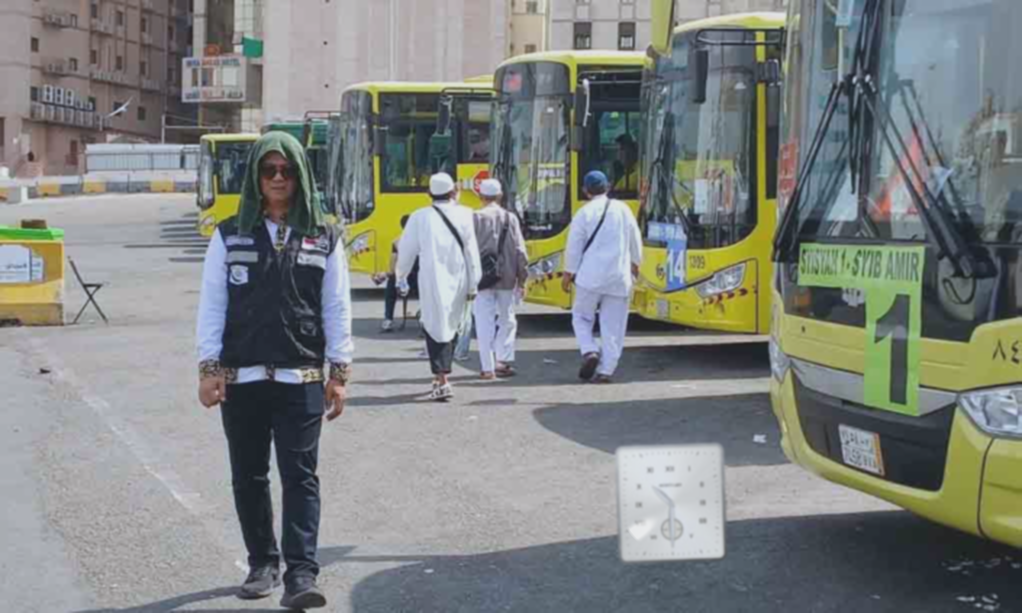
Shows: 10 h 30 min
